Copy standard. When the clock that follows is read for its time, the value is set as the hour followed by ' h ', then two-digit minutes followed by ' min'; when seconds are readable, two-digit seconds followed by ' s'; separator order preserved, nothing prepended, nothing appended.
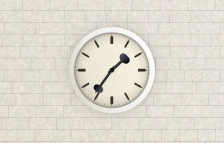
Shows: 1 h 36 min
